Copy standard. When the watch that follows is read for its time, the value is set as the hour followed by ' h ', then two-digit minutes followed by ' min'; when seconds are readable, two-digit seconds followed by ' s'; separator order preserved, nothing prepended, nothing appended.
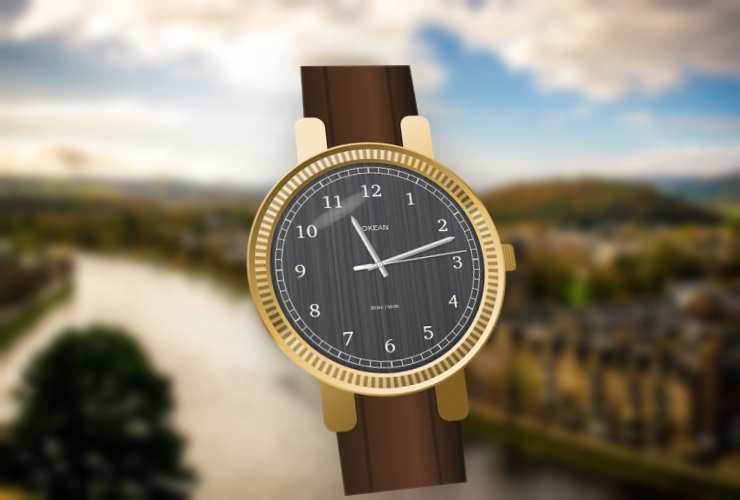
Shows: 11 h 12 min 14 s
